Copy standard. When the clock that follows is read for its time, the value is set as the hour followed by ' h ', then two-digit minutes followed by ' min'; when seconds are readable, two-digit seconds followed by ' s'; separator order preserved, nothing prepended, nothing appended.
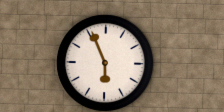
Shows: 5 h 56 min
